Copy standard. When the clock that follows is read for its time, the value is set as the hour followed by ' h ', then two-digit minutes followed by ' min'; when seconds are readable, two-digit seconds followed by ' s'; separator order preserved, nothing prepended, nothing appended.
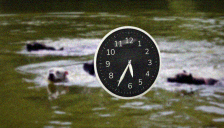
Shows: 5 h 35 min
